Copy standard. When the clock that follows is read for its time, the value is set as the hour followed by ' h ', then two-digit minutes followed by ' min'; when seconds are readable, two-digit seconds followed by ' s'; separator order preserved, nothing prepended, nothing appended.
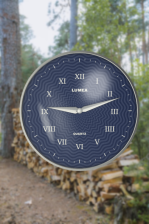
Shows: 9 h 12 min
